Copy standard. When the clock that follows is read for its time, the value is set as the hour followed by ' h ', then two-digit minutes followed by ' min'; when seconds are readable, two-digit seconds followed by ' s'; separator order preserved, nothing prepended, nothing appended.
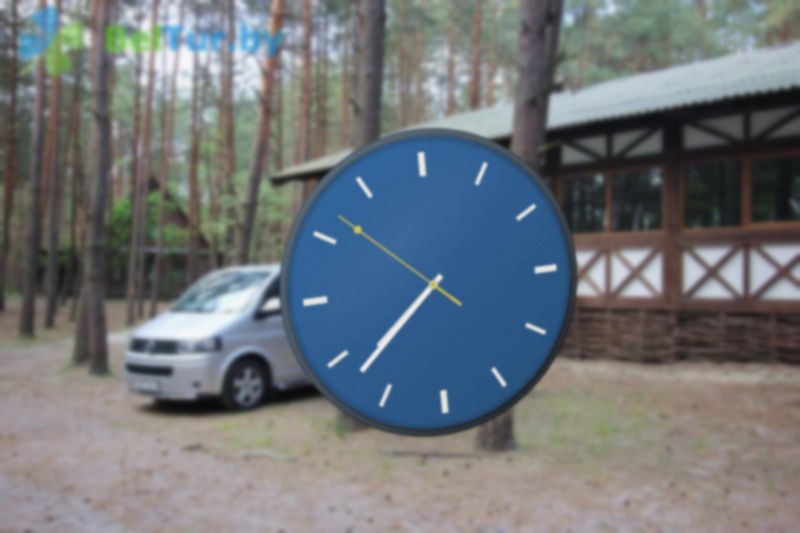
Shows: 7 h 37 min 52 s
